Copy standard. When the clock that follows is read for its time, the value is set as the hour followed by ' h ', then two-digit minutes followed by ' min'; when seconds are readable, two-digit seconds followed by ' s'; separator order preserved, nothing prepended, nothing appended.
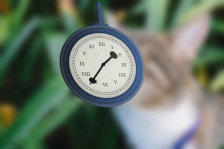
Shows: 1 h 36 min
